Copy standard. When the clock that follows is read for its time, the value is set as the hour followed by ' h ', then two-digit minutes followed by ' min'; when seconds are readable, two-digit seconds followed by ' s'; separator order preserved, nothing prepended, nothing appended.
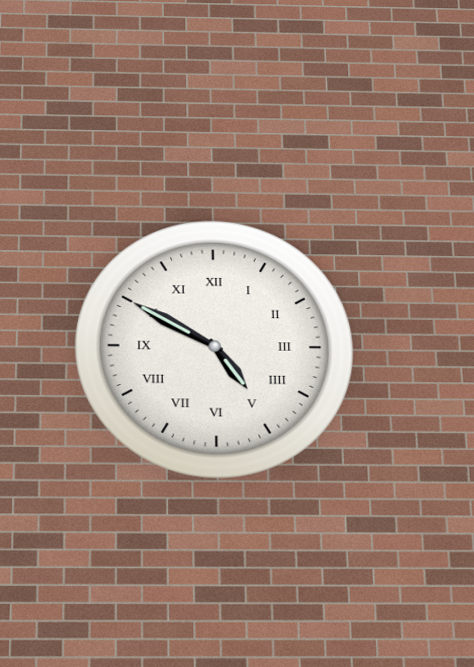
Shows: 4 h 50 min
